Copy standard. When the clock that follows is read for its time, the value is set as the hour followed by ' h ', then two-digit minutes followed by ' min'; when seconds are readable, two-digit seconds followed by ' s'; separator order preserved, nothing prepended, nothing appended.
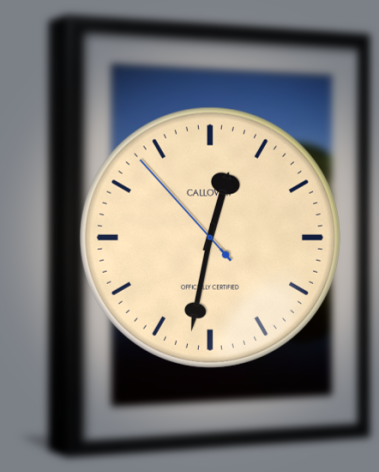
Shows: 12 h 31 min 53 s
